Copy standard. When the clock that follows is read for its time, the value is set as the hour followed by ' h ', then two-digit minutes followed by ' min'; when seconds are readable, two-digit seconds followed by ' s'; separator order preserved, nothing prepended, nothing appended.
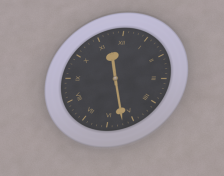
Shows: 11 h 27 min
